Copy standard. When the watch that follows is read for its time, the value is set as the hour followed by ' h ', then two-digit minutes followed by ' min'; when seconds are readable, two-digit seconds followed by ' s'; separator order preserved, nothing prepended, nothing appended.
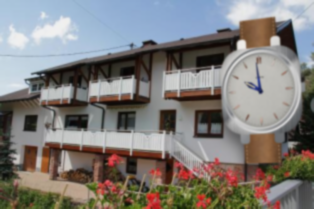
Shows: 9 h 59 min
